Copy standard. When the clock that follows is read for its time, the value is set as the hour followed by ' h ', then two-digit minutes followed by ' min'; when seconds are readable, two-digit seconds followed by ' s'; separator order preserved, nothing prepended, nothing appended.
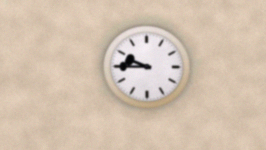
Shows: 9 h 45 min
